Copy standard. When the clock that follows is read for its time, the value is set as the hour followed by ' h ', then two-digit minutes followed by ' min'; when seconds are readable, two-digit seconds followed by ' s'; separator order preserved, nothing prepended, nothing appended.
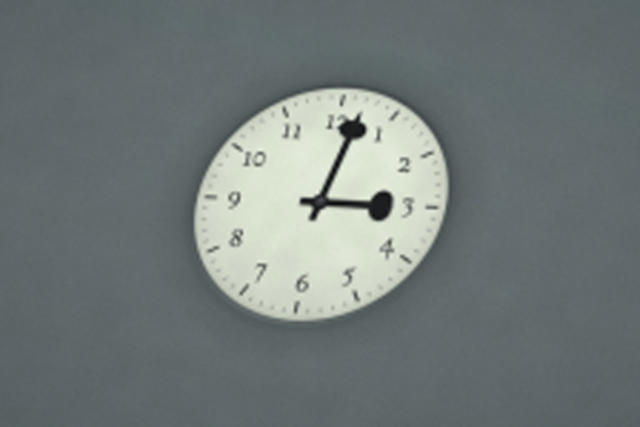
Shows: 3 h 02 min
